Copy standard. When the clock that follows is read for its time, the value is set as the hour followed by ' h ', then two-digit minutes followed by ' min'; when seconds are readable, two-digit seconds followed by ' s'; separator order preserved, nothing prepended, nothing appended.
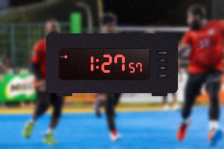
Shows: 1 h 27 min 57 s
